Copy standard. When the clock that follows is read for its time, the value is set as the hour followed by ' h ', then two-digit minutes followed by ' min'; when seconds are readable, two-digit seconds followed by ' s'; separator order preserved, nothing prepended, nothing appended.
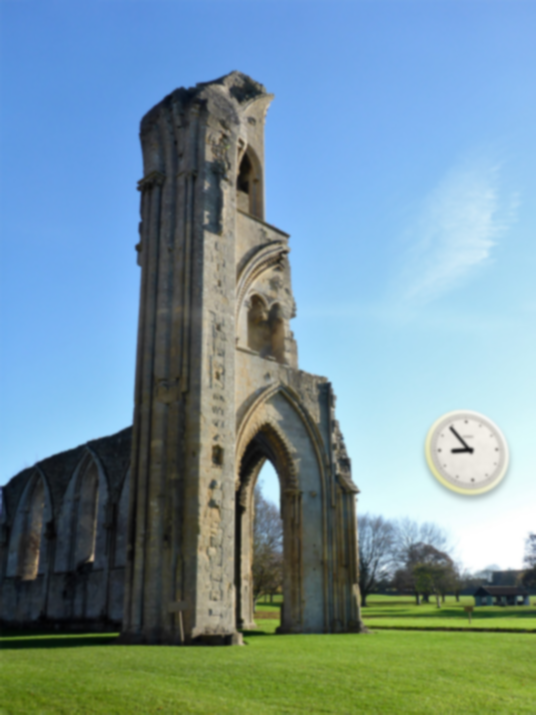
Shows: 8 h 54 min
